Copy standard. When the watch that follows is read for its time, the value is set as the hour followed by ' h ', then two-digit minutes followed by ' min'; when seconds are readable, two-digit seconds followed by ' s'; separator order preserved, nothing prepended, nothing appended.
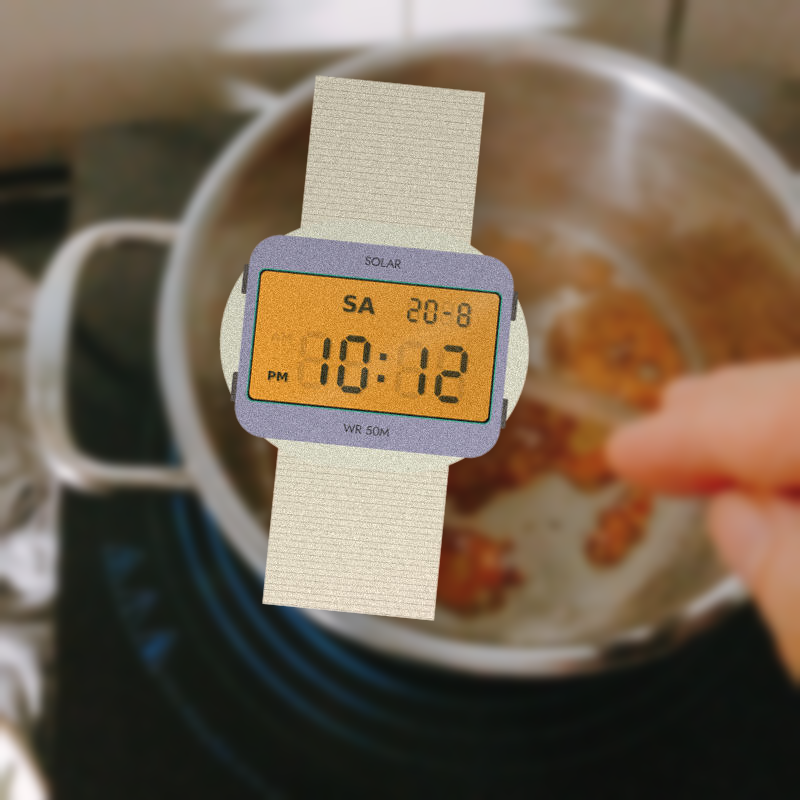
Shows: 10 h 12 min
